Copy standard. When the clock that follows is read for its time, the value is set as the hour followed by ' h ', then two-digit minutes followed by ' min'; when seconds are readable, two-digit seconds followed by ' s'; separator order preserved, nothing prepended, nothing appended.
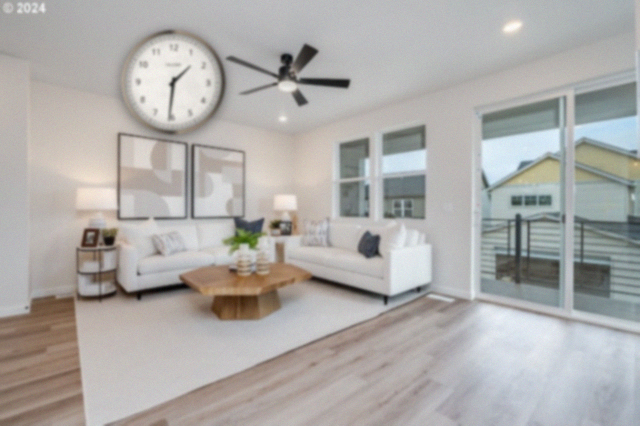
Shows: 1 h 31 min
